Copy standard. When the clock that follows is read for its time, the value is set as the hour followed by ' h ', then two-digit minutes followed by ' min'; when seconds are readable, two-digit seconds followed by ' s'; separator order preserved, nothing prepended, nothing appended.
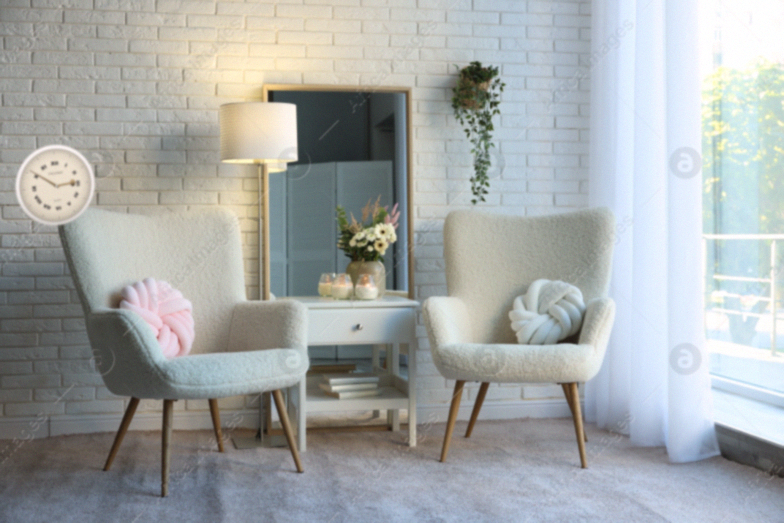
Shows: 2 h 51 min
